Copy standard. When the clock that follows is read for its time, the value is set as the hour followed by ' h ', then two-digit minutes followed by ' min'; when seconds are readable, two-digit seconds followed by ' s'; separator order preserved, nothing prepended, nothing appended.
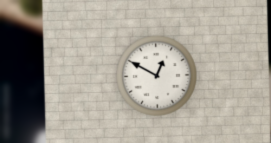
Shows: 12 h 50 min
